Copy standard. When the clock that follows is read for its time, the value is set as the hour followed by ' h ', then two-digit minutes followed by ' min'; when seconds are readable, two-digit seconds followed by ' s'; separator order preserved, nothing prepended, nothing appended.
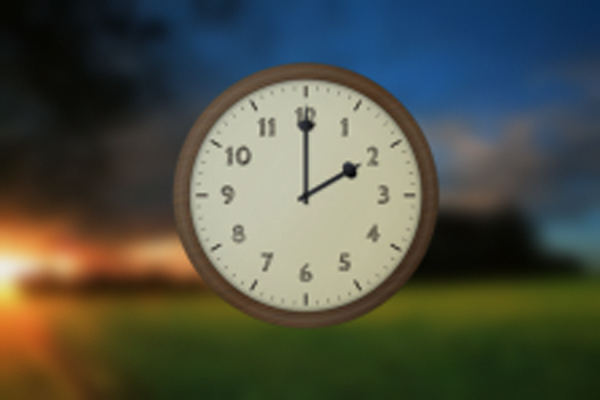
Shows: 2 h 00 min
